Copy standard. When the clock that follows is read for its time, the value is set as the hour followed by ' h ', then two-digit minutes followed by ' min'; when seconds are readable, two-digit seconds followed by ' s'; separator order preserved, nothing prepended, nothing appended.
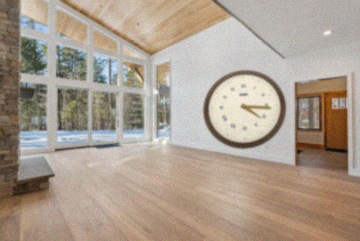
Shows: 4 h 16 min
